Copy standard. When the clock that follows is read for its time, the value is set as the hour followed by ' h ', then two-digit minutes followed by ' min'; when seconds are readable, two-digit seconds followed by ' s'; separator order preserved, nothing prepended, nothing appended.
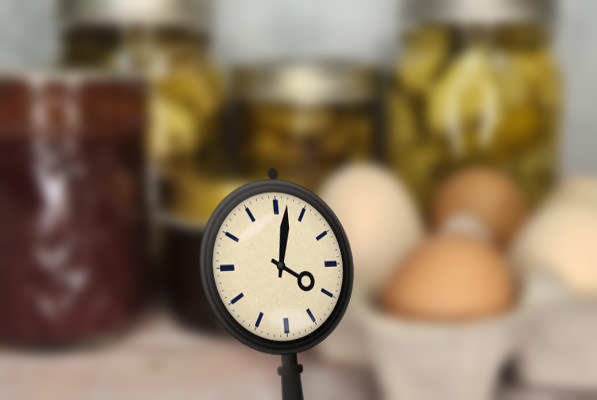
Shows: 4 h 02 min
